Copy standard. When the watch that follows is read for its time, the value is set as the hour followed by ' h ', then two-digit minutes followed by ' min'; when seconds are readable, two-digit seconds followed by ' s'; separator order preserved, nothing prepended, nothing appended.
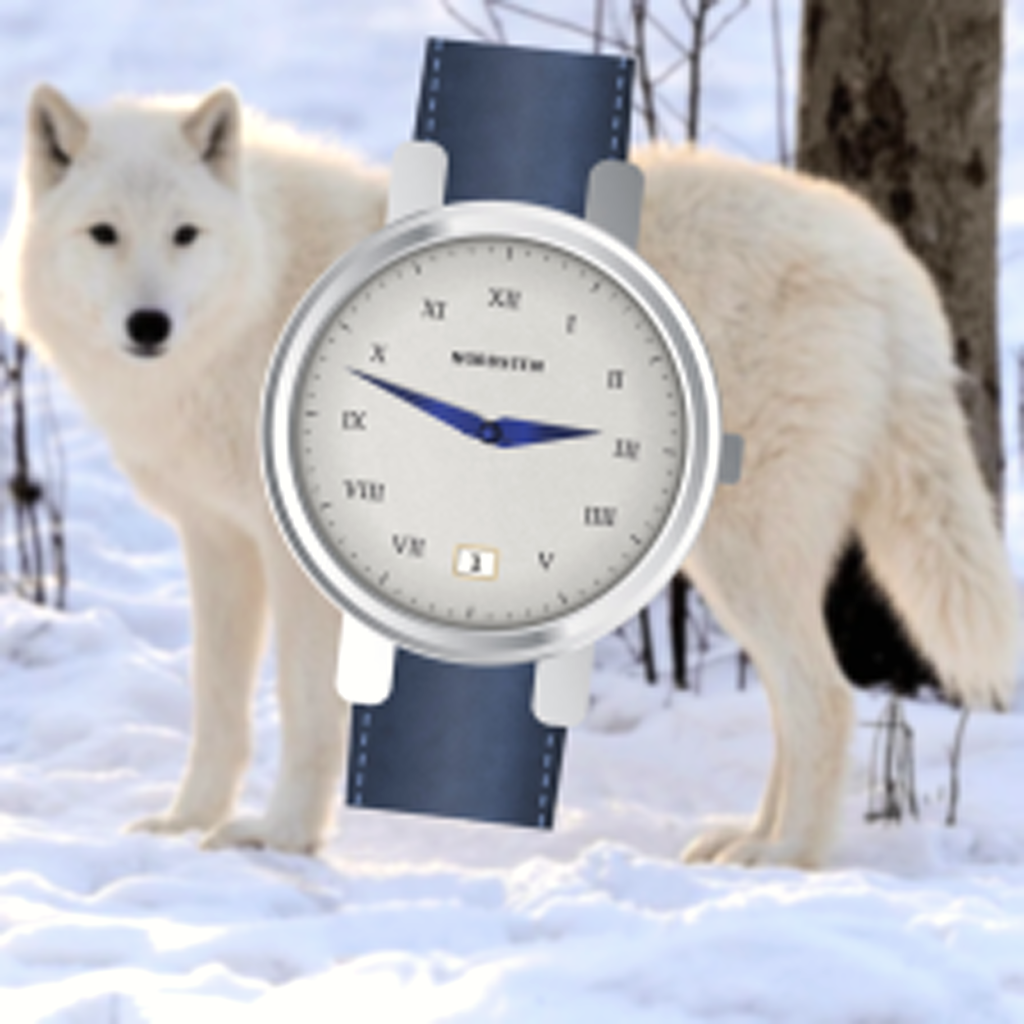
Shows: 2 h 48 min
